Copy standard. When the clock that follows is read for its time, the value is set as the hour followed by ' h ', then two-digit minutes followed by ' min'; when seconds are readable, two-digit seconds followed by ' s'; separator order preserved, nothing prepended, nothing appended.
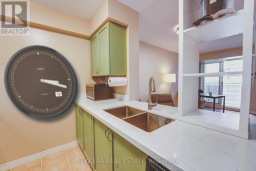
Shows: 3 h 18 min
